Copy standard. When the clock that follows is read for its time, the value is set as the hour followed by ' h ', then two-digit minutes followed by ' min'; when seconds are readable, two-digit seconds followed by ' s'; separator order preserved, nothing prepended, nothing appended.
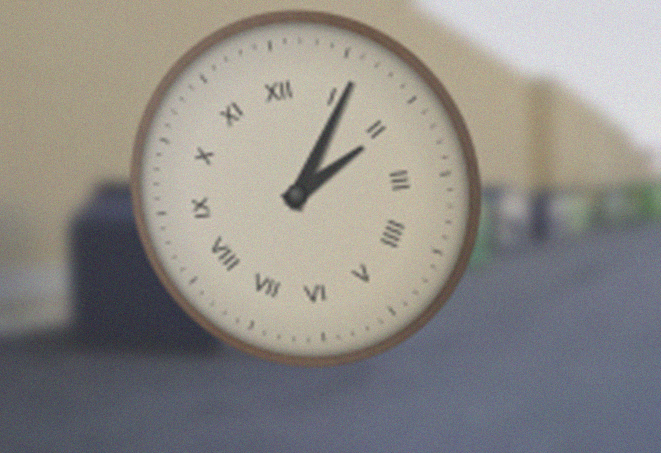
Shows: 2 h 06 min
